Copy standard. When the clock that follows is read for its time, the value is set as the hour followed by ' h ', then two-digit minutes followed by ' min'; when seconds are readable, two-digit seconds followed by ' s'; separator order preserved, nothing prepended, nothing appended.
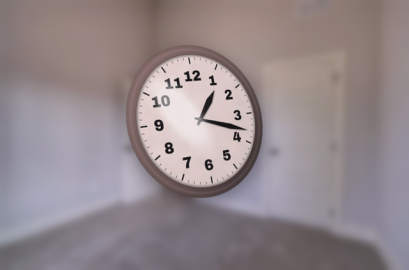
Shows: 1 h 18 min
